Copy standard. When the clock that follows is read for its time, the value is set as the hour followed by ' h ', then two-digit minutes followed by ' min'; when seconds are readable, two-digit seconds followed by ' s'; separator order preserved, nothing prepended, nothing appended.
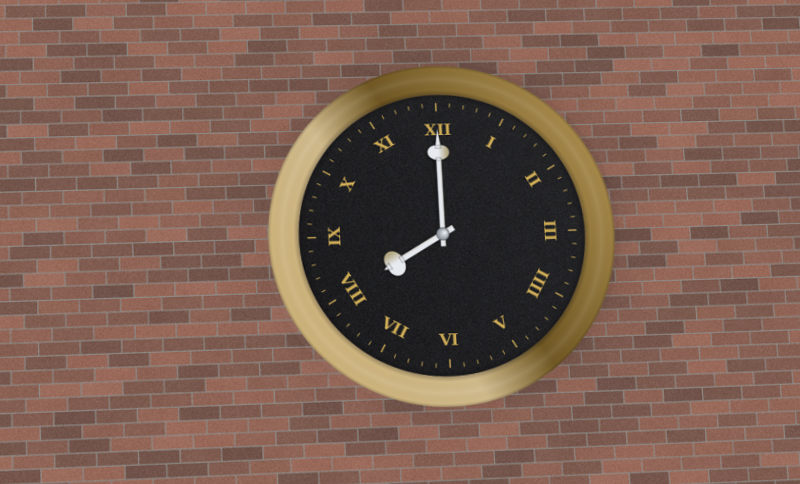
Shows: 8 h 00 min
